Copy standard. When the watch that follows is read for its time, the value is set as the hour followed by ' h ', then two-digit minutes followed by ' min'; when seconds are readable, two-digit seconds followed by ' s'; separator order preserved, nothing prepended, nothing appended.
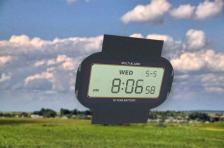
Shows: 8 h 06 min 58 s
